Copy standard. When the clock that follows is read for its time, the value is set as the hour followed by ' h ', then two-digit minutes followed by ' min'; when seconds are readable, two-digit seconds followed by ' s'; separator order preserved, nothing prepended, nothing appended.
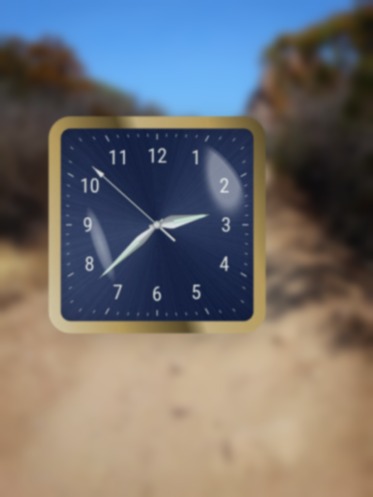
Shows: 2 h 37 min 52 s
